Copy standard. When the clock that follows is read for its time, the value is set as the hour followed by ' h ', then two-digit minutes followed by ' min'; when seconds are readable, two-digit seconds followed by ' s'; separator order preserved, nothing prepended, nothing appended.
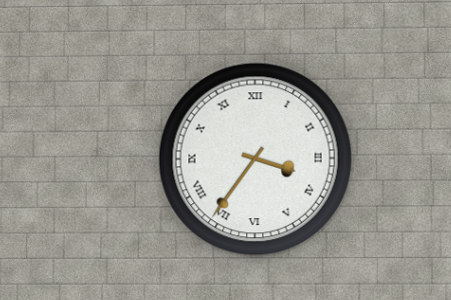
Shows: 3 h 36 min
